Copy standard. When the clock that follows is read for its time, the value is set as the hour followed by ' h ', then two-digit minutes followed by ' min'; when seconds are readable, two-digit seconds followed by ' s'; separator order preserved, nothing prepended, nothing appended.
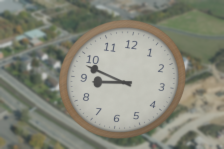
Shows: 8 h 48 min
